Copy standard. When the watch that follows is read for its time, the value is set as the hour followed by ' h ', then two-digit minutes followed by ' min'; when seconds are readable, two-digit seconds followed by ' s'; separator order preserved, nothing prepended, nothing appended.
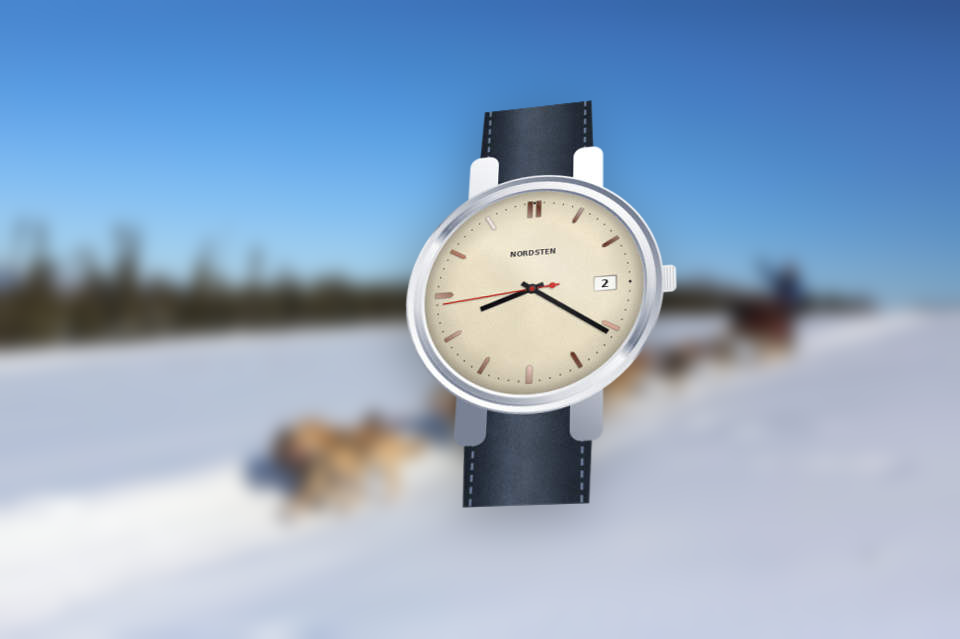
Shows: 8 h 20 min 44 s
